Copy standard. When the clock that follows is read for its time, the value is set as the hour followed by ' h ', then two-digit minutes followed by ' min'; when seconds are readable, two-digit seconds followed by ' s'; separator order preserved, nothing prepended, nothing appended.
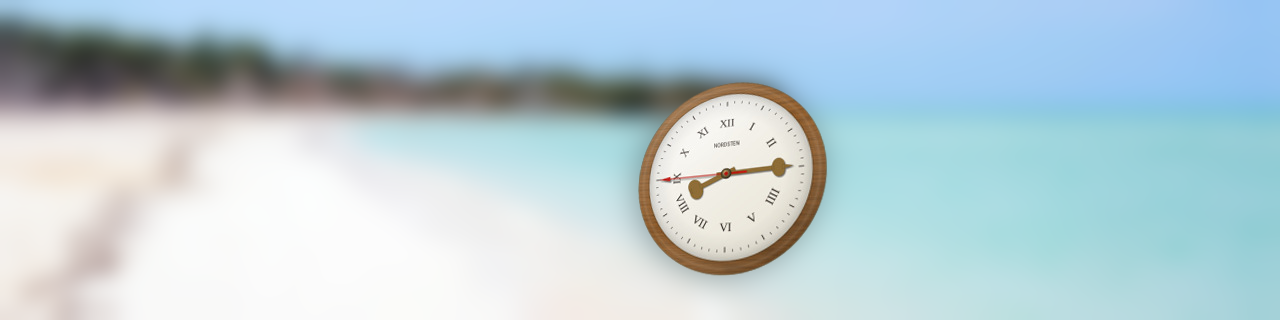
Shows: 8 h 14 min 45 s
